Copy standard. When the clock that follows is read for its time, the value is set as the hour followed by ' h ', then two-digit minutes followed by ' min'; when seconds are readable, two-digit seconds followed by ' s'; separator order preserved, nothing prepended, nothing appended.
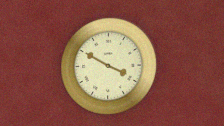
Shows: 3 h 50 min
